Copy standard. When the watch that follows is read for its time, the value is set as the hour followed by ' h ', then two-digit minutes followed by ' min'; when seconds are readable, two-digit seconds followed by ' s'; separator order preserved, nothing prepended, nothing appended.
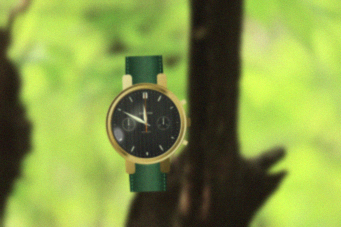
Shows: 11 h 50 min
